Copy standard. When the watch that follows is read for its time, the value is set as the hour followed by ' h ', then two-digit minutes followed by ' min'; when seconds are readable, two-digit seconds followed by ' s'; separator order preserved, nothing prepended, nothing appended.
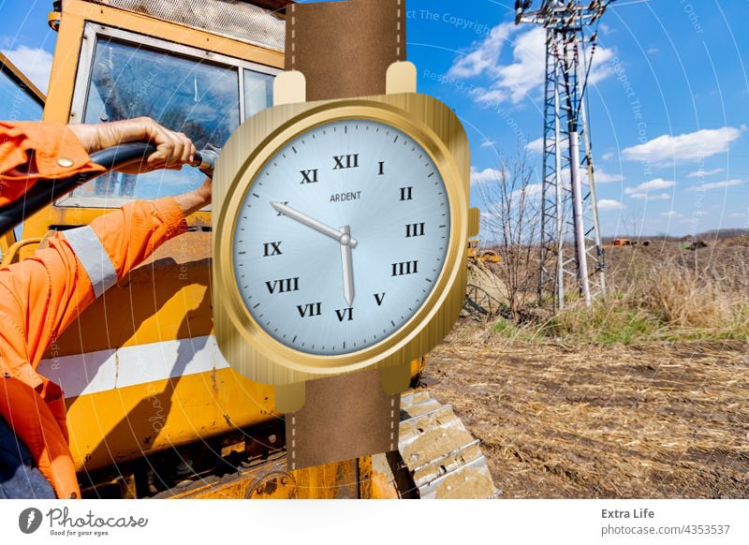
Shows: 5 h 50 min
